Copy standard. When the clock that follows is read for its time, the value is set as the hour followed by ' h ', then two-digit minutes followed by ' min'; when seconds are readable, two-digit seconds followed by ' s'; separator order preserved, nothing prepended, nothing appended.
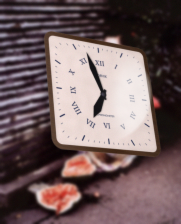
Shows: 6 h 57 min
